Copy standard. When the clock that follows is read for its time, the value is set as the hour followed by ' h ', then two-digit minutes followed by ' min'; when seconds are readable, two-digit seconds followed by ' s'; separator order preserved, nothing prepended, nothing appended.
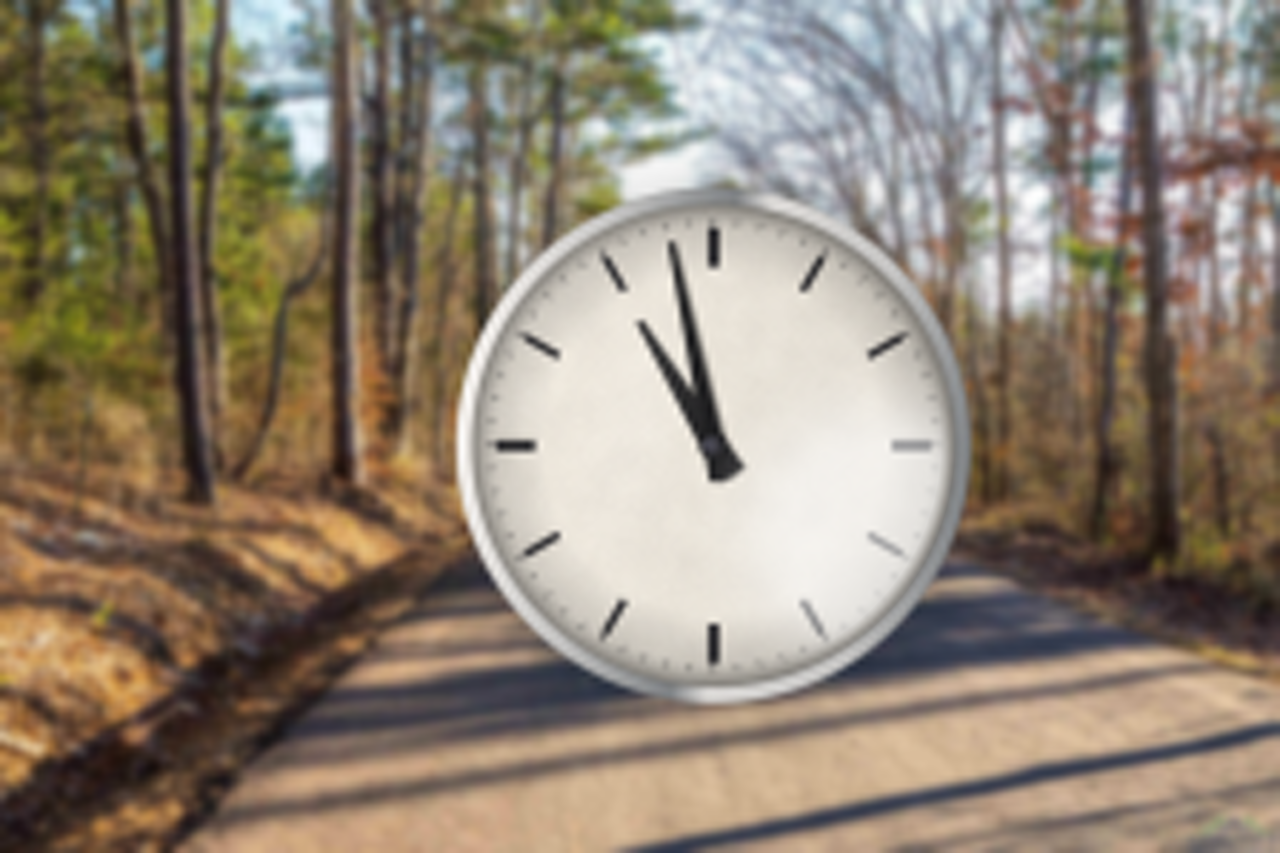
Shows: 10 h 58 min
